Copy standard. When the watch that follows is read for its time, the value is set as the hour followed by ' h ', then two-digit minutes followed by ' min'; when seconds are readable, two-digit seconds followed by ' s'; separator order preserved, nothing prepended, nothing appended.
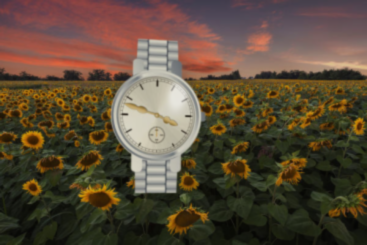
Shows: 3 h 48 min
